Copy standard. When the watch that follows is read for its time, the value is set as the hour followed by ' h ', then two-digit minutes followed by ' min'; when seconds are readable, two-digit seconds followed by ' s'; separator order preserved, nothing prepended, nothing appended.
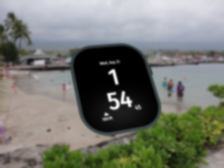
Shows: 1 h 54 min
